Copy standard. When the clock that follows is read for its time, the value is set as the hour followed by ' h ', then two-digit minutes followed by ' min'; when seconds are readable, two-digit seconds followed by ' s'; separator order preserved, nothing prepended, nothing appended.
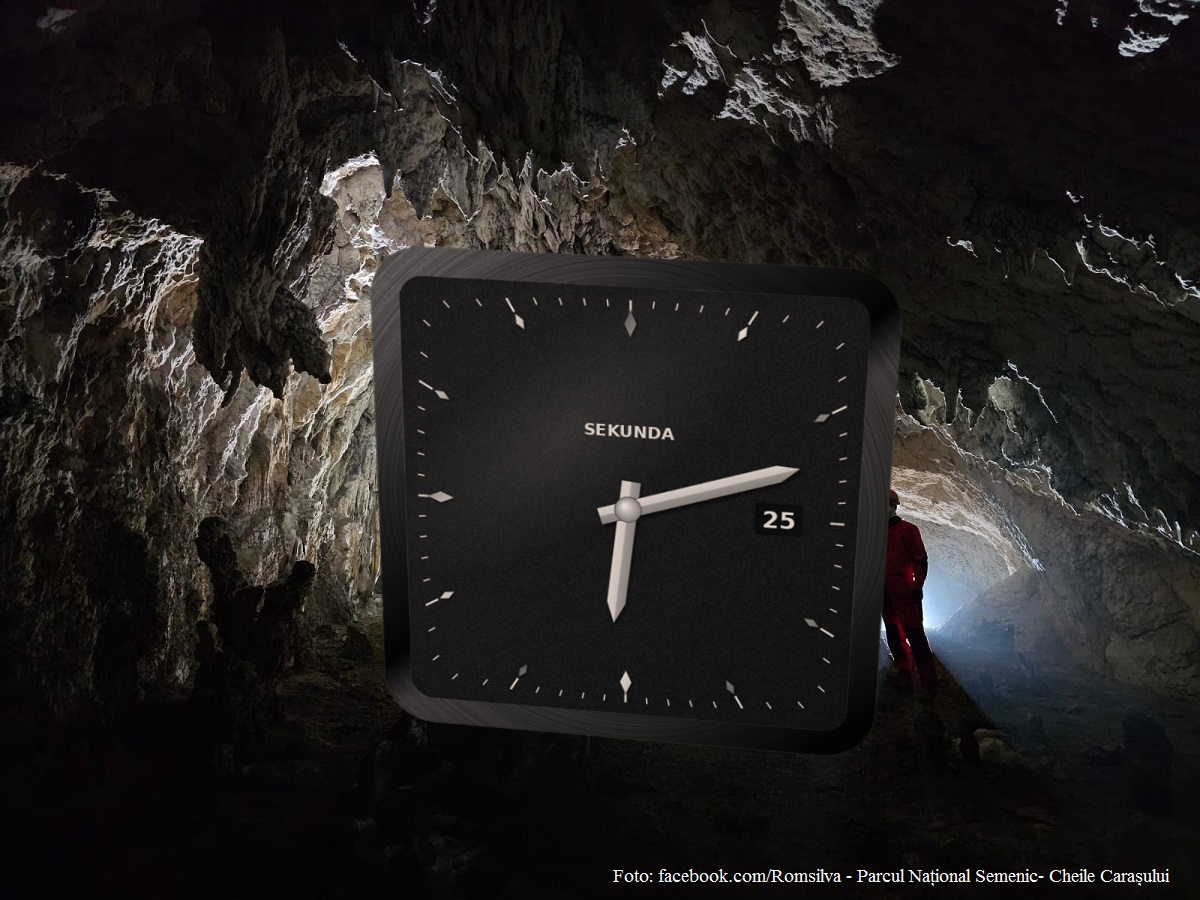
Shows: 6 h 12 min
